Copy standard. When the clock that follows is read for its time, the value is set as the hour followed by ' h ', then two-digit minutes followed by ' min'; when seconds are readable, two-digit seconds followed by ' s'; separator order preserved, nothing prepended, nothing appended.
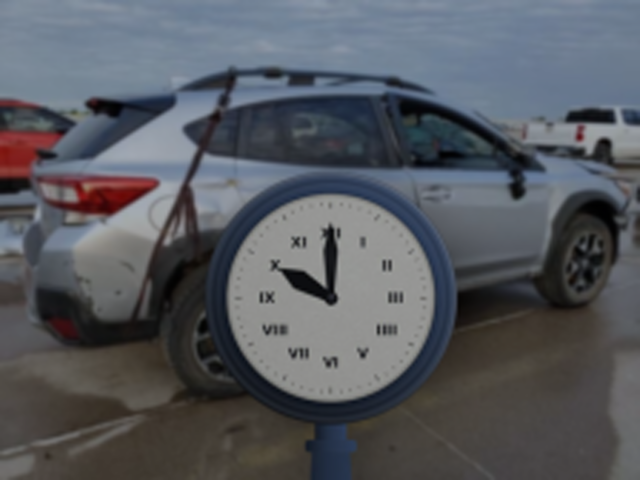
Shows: 10 h 00 min
